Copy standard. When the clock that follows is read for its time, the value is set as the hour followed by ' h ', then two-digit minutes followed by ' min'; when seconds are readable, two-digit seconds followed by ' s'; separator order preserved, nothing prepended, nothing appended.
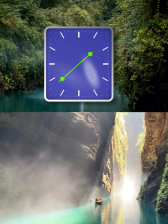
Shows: 1 h 38 min
